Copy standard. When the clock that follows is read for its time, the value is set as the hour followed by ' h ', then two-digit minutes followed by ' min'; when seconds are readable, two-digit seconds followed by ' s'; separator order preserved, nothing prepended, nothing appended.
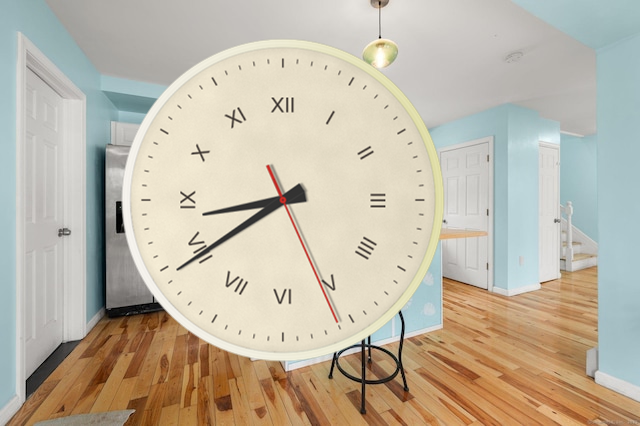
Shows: 8 h 39 min 26 s
